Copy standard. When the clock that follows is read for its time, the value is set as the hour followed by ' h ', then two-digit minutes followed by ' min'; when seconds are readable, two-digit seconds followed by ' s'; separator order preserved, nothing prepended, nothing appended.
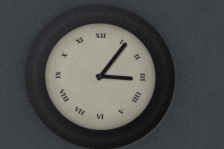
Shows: 3 h 06 min
